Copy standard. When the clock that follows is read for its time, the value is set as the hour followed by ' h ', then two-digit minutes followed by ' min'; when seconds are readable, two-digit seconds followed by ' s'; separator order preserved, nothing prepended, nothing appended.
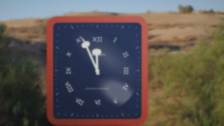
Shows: 11 h 56 min
